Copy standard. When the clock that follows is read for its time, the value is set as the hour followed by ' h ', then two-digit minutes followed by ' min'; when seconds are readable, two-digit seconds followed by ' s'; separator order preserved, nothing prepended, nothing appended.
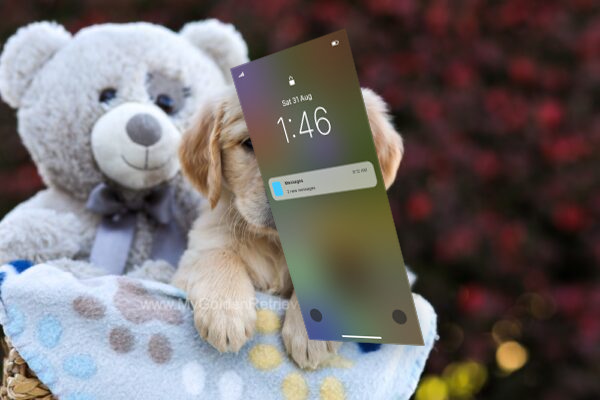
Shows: 1 h 46 min
